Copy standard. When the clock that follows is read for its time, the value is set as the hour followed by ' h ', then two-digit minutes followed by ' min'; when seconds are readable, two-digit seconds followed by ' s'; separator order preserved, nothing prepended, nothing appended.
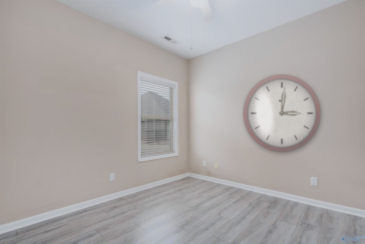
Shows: 3 h 01 min
